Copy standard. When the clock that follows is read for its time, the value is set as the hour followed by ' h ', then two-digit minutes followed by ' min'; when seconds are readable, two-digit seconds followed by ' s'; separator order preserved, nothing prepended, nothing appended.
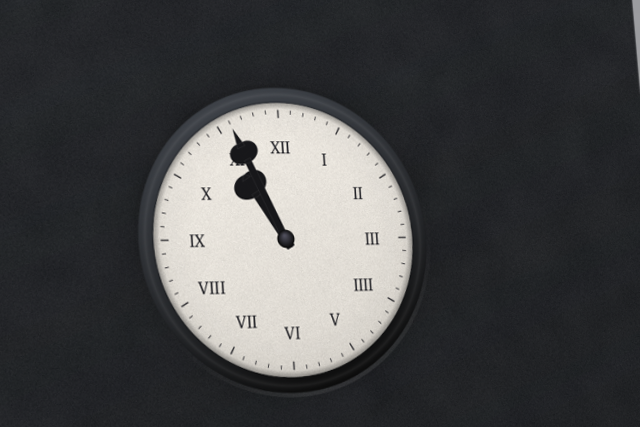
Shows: 10 h 56 min
